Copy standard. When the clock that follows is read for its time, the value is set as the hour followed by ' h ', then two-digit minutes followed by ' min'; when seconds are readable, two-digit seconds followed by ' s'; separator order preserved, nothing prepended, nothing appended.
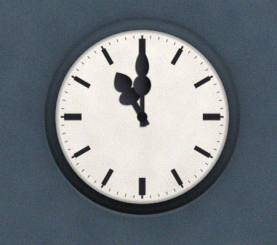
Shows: 11 h 00 min
